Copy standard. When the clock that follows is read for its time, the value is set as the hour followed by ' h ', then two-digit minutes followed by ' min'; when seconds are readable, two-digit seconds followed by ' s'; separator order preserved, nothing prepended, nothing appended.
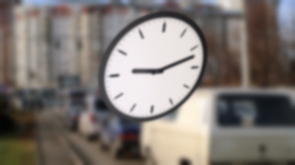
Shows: 9 h 12 min
